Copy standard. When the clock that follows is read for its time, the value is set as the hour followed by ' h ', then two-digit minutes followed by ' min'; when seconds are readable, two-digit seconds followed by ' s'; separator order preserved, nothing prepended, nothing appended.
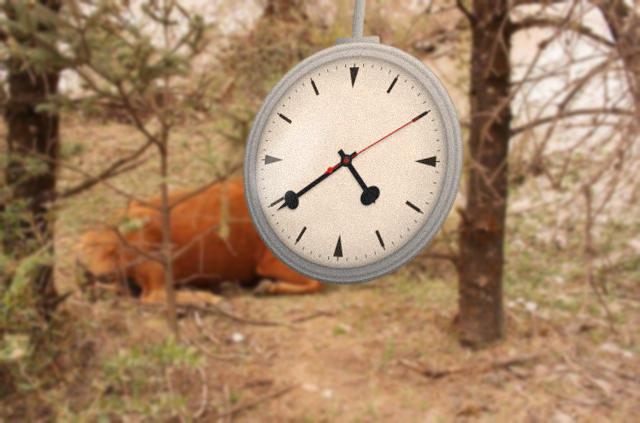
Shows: 4 h 39 min 10 s
